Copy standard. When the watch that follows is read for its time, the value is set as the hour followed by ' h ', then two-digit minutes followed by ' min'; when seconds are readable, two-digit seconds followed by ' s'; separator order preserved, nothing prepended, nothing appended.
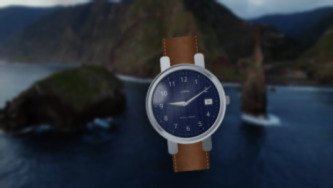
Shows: 9 h 10 min
